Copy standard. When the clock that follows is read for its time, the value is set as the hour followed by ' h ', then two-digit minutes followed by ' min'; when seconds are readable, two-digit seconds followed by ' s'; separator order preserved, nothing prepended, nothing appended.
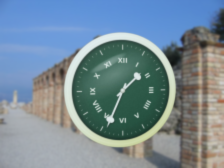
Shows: 1 h 34 min
